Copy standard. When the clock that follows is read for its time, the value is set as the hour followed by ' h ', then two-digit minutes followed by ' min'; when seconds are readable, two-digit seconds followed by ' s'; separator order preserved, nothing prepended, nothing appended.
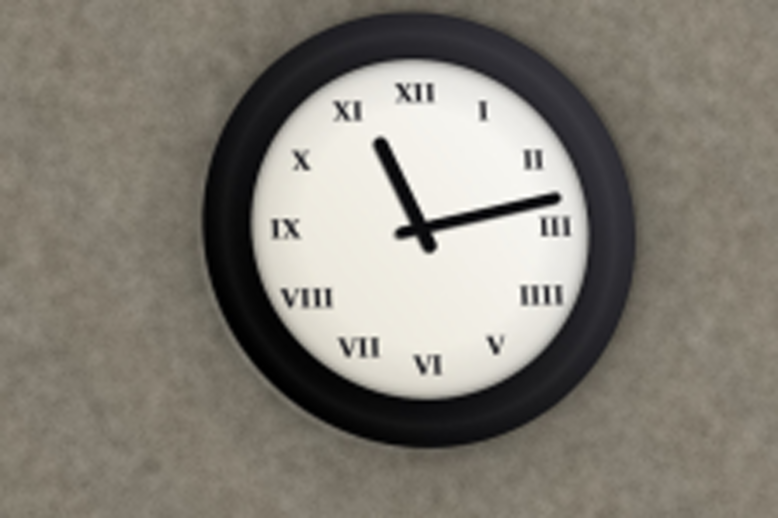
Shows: 11 h 13 min
